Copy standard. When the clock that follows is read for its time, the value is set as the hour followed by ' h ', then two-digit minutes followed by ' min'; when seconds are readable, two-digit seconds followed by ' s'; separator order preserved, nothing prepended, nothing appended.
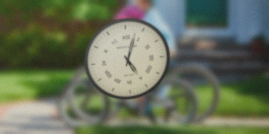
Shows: 5 h 03 min
